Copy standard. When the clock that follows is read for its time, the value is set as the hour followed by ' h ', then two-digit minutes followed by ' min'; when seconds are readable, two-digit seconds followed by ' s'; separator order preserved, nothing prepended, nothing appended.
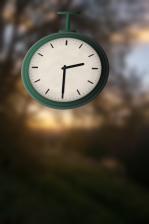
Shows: 2 h 30 min
